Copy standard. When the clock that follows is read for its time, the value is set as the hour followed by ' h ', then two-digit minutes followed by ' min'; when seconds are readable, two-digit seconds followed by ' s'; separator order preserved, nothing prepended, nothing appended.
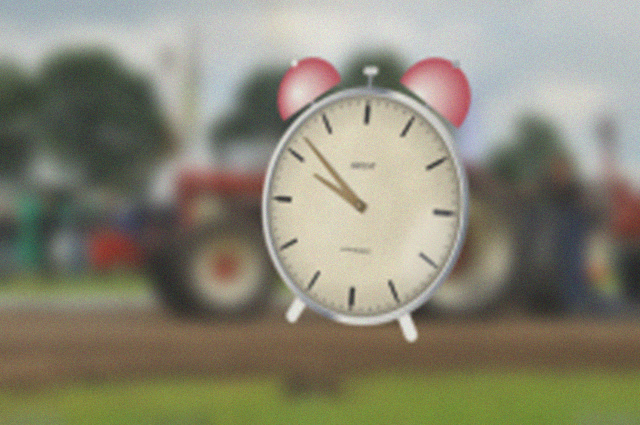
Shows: 9 h 52 min
